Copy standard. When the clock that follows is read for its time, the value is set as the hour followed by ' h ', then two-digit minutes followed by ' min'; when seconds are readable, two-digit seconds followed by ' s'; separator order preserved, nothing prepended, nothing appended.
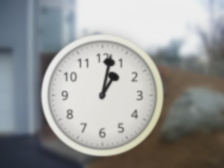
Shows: 1 h 02 min
